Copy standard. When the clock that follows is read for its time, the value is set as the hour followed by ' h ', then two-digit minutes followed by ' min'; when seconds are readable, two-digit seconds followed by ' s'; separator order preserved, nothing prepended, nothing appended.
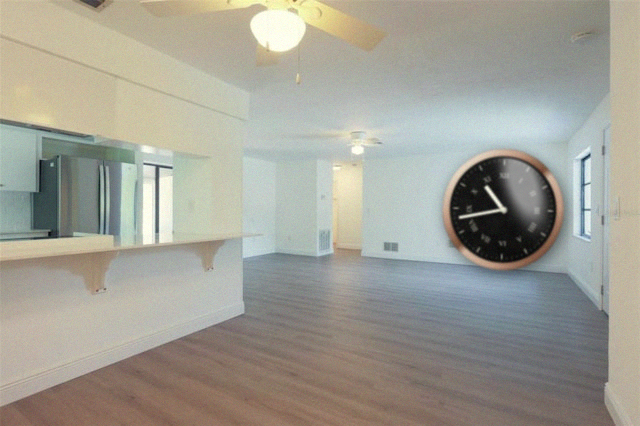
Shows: 10 h 43 min
